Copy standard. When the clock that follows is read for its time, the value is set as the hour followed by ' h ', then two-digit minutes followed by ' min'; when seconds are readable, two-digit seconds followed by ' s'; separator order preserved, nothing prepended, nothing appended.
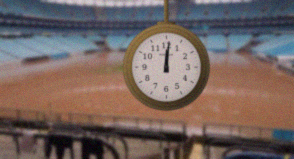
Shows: 12 h 01 min
